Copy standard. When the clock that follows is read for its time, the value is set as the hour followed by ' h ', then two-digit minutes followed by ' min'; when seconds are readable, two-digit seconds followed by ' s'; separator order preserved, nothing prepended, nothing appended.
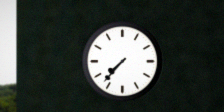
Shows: 7 h 37 min
